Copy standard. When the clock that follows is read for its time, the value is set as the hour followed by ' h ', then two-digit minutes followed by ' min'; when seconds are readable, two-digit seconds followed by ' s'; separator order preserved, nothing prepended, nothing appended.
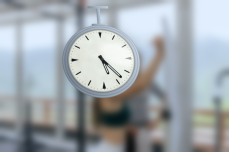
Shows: 5 h 23 min
